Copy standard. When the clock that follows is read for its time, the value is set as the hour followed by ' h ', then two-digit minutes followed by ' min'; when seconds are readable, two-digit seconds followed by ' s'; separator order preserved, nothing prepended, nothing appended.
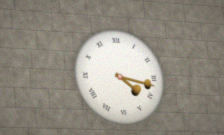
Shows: 4 h 17 min
